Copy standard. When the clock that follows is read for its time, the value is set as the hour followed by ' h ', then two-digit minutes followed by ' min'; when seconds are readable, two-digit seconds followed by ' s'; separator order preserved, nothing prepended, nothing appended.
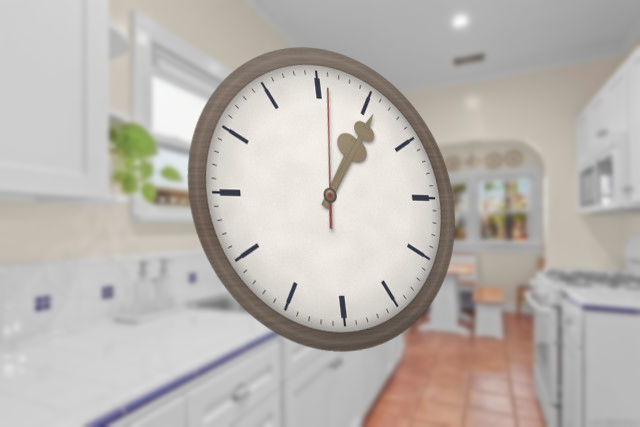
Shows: 1 h 06 min 01 s
